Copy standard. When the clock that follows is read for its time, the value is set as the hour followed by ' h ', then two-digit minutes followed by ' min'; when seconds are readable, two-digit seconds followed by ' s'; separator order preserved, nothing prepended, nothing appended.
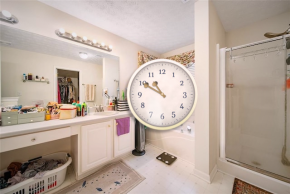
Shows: 10 h 50 min
